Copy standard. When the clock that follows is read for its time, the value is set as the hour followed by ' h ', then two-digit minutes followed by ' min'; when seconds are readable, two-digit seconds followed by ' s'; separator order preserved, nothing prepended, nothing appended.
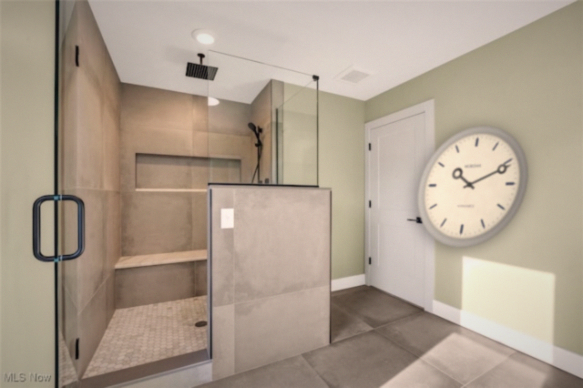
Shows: 10 h 11 min
